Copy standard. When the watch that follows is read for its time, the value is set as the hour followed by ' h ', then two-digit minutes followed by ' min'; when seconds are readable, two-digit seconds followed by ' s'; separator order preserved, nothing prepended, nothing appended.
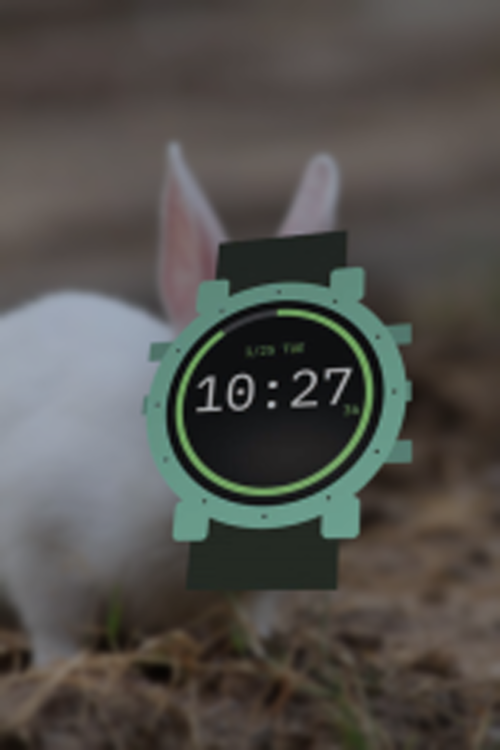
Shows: 10 h 27 min
